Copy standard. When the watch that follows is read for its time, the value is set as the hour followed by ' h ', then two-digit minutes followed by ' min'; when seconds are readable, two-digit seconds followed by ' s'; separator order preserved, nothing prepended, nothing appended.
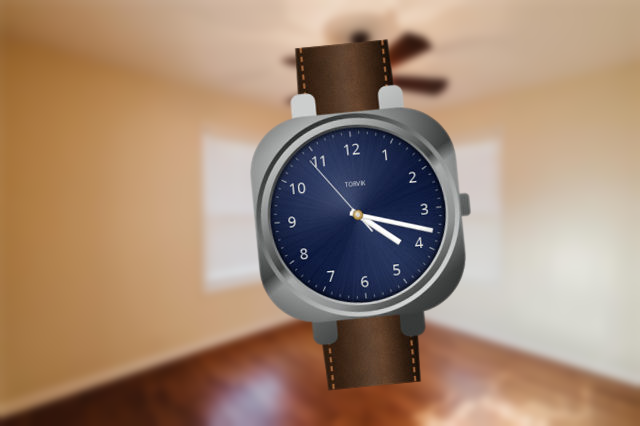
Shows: 4 h 17 min 54 s
